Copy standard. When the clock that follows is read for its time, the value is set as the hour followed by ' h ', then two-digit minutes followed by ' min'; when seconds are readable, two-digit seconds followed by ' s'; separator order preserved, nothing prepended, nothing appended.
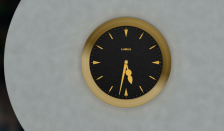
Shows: 5 h 32 min
